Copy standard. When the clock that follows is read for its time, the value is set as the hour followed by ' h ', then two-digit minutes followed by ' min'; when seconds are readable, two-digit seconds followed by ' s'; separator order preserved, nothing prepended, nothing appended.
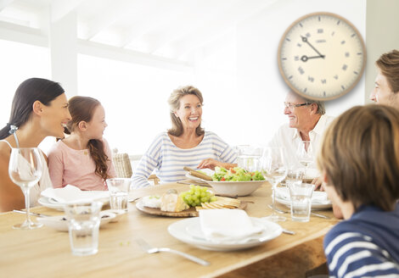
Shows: 8 h 53 min
